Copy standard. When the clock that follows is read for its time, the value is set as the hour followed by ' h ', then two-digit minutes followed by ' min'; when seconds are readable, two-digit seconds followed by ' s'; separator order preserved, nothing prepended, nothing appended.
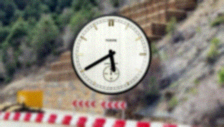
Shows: 5 h 40 min
